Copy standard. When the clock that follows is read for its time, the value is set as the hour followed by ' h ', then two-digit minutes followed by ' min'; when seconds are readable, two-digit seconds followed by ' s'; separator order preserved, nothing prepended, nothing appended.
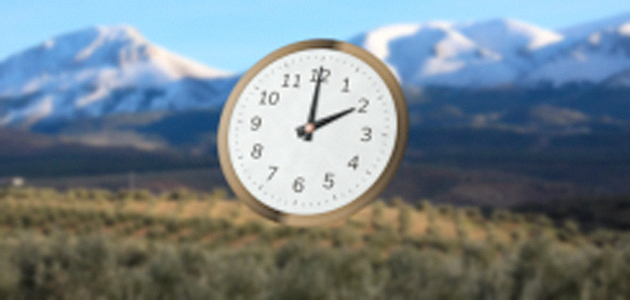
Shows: 2 h 00 min
